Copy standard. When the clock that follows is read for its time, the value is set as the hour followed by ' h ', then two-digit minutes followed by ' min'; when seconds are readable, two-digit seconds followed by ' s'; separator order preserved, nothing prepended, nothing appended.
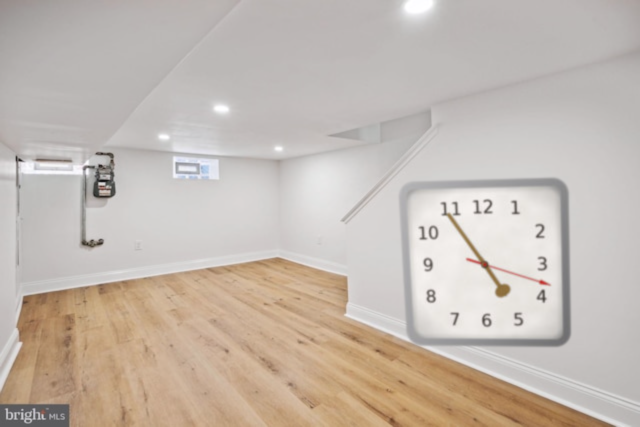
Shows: 4 h 54 min 18 s
